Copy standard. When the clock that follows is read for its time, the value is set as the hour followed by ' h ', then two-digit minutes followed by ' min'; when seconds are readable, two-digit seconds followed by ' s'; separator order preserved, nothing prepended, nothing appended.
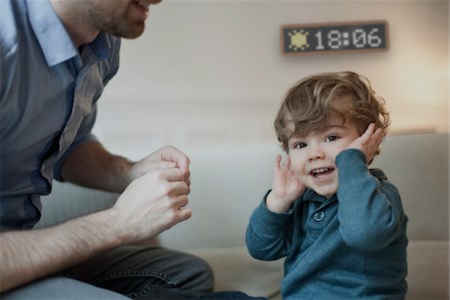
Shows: 18 h 06 min
